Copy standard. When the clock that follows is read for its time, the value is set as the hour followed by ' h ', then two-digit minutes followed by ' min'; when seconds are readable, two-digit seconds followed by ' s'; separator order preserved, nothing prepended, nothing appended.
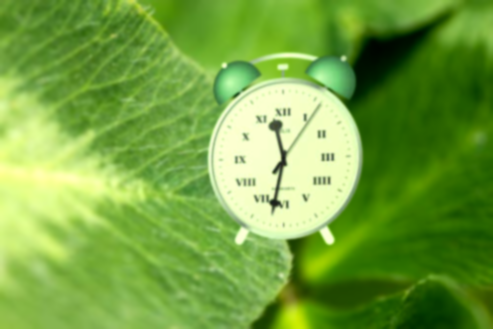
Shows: 11 h 32 min 06 s
